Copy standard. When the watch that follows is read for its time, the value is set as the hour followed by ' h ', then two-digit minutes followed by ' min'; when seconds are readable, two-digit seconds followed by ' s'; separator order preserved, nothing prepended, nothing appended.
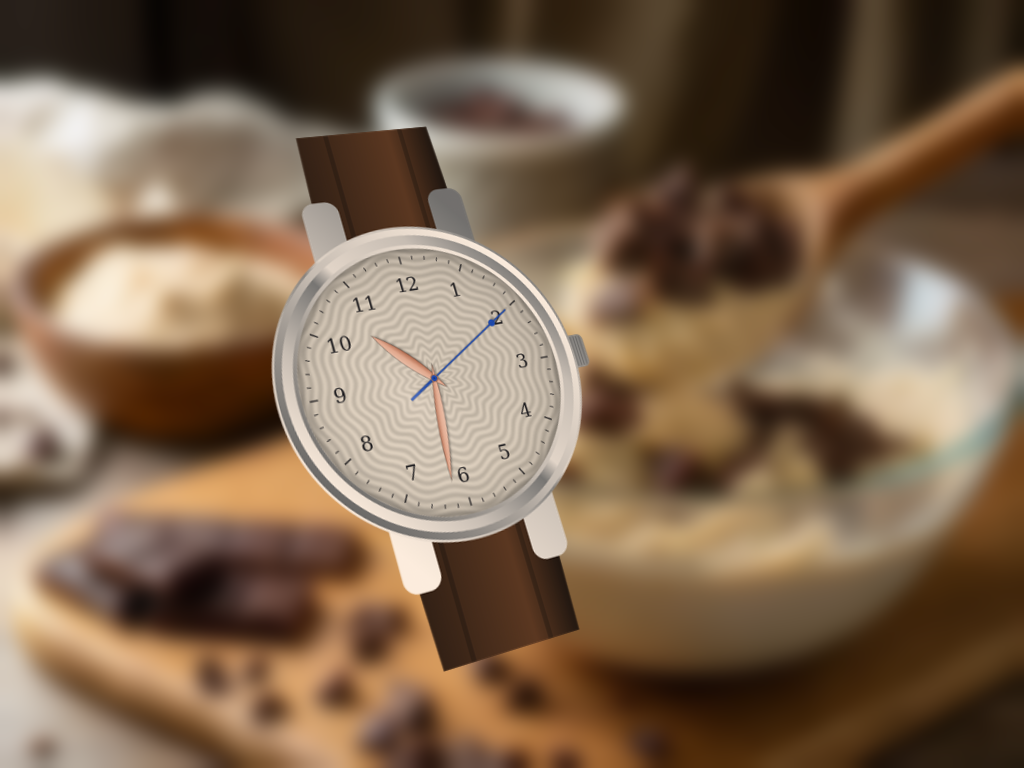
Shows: 10 h 31 min 10 s
